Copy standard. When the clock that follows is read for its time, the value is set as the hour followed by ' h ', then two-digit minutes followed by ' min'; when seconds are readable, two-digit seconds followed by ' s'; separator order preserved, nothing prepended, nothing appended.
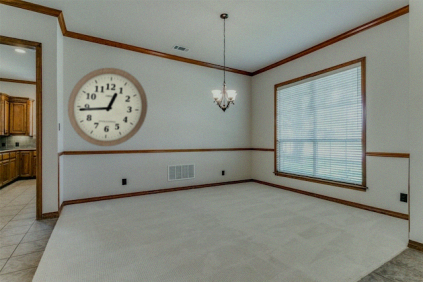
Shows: 12 h 44 min
